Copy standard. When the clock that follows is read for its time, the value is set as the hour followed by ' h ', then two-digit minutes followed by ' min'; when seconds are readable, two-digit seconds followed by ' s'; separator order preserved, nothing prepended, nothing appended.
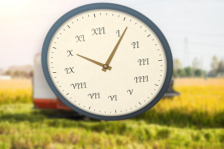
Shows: 10 h 06 min
